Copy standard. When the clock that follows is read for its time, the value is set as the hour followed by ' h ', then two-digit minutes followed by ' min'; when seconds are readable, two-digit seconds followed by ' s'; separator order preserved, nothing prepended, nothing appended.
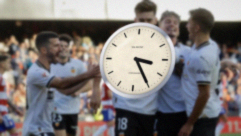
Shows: 3 h 25 min
